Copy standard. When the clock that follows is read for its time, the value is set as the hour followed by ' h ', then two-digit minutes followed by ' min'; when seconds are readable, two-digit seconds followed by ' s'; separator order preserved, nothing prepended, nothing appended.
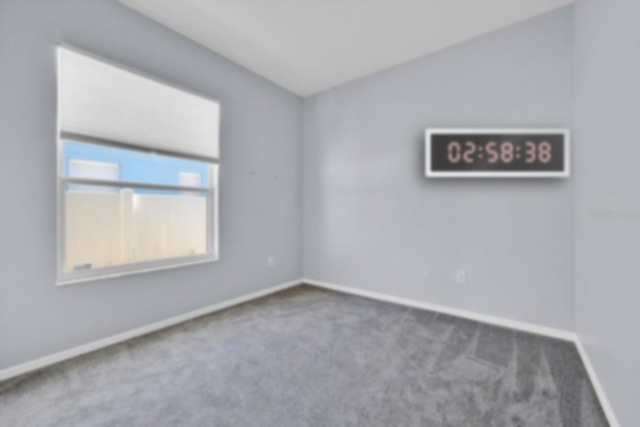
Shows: 2 h 58 min 38 s
